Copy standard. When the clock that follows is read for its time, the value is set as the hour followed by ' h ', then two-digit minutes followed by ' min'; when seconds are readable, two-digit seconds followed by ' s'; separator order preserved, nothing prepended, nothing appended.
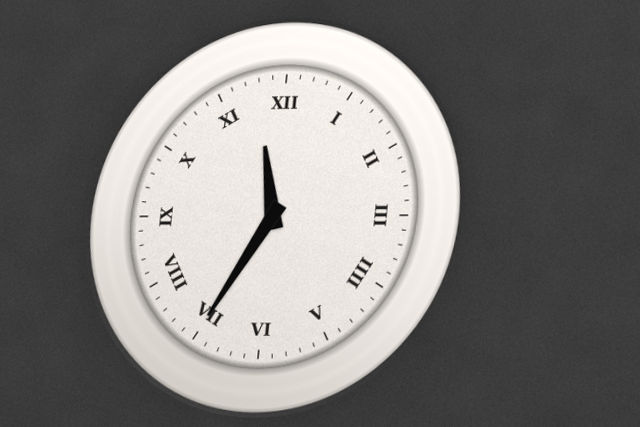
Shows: 11 h 35 min
